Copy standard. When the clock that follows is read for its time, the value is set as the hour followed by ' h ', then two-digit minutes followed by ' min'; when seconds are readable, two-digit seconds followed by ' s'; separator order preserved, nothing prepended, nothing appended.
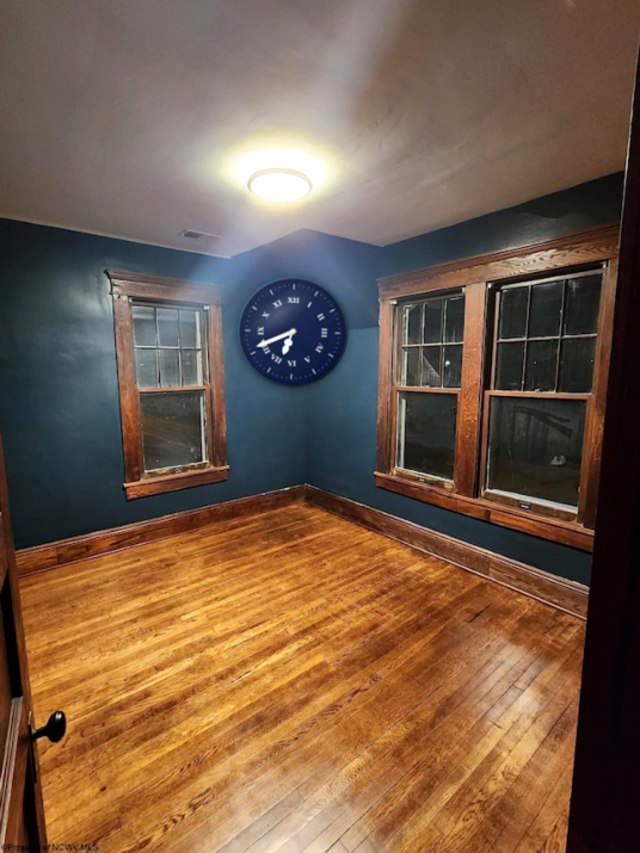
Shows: 6 h 41 min
